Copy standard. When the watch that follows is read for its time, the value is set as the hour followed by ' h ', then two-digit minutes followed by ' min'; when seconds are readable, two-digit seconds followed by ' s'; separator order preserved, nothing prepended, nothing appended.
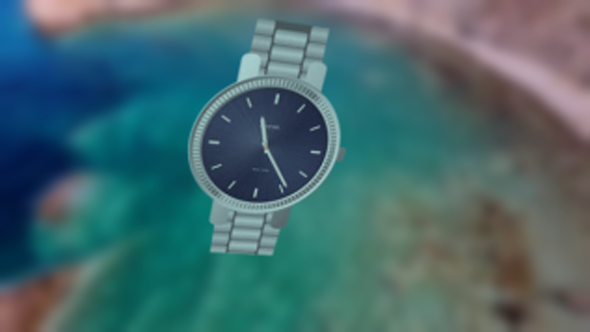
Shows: 11 h 24 min
